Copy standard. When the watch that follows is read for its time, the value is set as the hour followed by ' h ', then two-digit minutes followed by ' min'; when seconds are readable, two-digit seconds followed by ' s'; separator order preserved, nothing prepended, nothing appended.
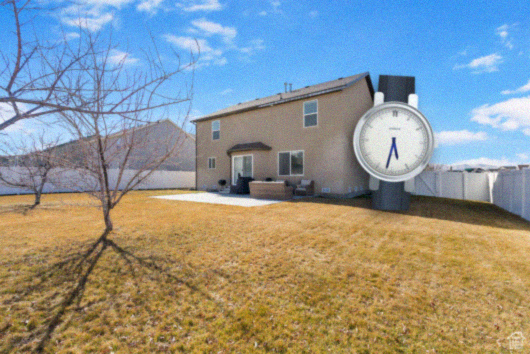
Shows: 5 h 32 min
